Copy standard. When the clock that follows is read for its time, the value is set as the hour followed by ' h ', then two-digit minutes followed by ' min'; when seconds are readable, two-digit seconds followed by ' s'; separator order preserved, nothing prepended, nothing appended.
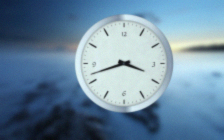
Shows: 3 h 42 min
